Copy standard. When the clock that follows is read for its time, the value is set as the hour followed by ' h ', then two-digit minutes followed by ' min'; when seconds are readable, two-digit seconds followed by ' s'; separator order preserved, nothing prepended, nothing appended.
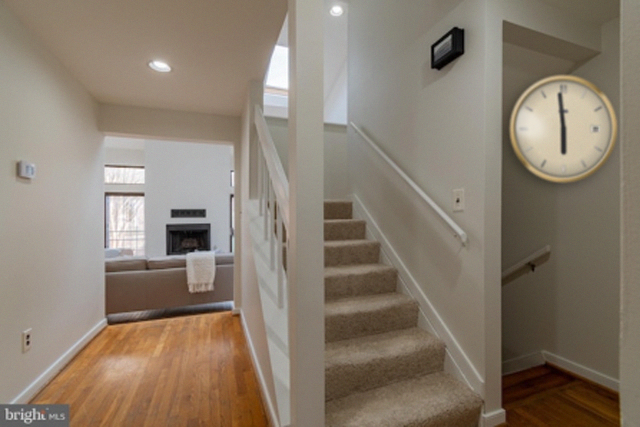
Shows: 5 h 59 min
